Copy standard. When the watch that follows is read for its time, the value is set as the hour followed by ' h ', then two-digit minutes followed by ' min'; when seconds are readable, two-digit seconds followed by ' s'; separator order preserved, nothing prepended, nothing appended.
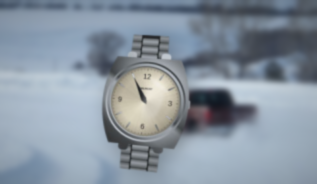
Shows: 10 h 55 min
